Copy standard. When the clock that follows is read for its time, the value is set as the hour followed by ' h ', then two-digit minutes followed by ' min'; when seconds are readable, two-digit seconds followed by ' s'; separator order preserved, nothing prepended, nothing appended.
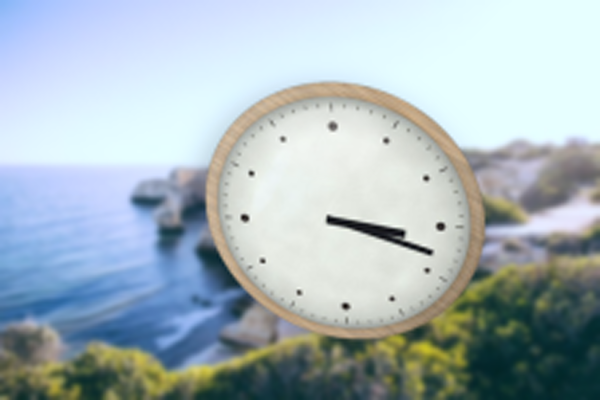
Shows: 3 h 18 min
